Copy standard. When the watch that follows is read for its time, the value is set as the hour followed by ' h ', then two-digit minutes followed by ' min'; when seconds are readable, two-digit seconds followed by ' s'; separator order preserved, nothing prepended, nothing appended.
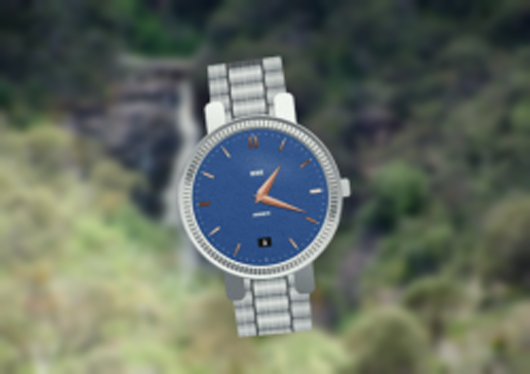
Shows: 1 h 19 min
